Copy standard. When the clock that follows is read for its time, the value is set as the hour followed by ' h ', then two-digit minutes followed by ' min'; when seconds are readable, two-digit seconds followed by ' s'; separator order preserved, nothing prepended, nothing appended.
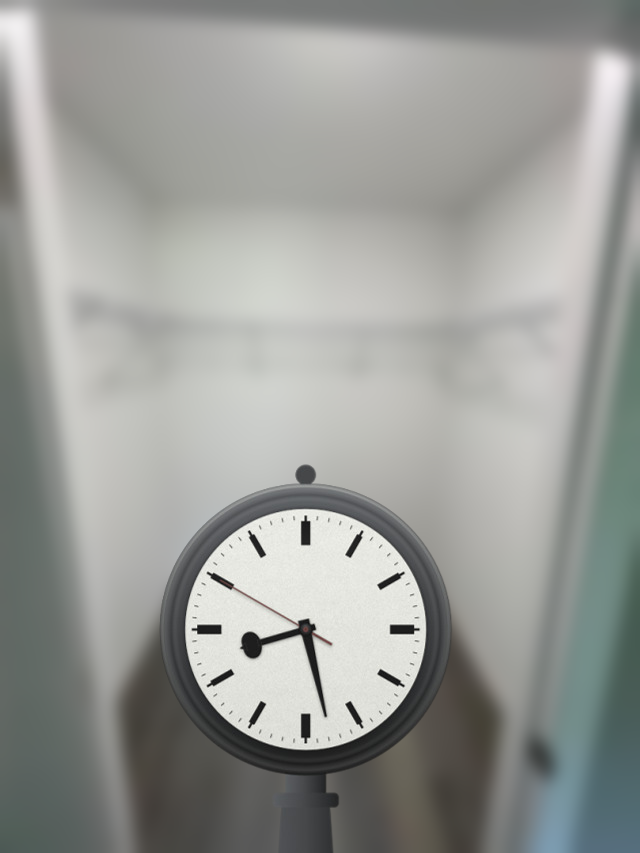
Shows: 8 h 27 min 50 s
